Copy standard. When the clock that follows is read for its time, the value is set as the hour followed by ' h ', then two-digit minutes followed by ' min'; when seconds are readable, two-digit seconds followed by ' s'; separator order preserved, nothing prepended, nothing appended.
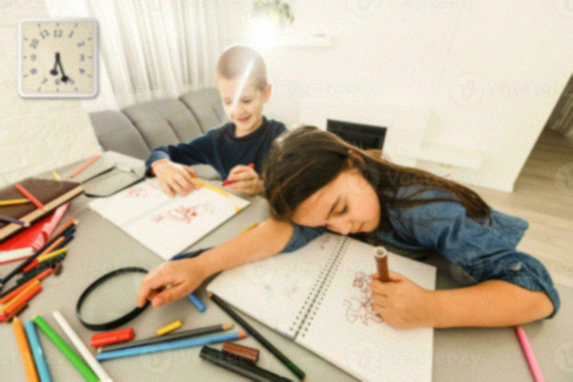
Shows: 6 h 27 min
